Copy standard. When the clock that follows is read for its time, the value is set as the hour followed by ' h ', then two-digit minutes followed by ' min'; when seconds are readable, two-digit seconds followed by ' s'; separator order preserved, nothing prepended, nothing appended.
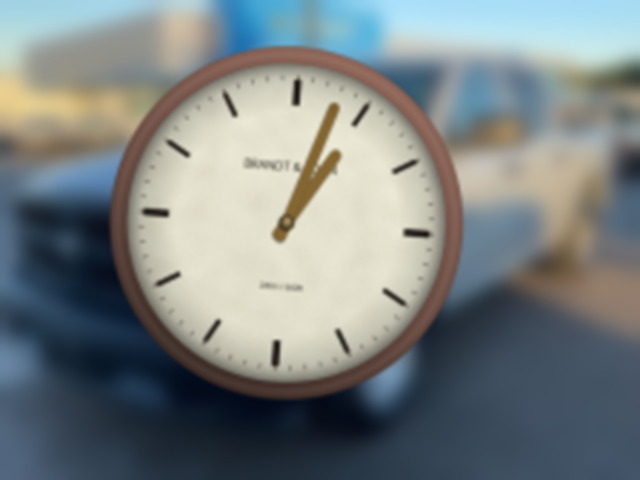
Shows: 1 h 03 min
